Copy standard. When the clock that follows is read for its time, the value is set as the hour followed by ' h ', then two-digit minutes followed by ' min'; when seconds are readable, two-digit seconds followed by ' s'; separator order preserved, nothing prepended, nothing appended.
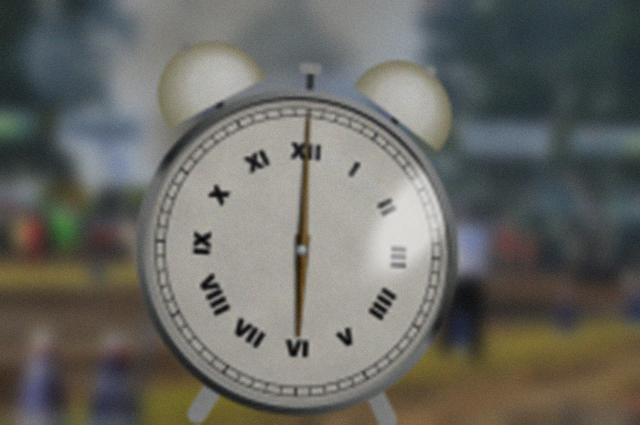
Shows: 6 h 00 min
